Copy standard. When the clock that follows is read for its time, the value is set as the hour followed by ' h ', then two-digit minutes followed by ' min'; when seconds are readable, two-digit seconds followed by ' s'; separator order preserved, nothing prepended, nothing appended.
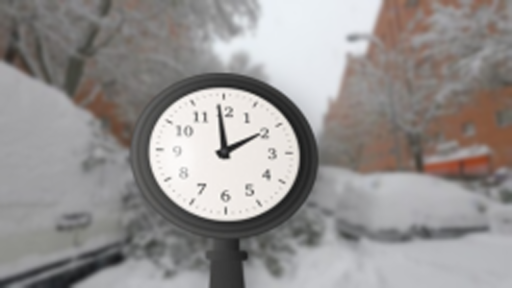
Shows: 1 h 59 min
